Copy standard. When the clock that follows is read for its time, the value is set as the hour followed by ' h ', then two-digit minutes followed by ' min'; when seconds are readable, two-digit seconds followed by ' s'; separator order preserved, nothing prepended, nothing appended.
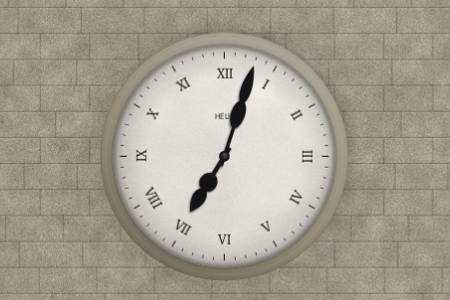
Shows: 7 h 03 min
